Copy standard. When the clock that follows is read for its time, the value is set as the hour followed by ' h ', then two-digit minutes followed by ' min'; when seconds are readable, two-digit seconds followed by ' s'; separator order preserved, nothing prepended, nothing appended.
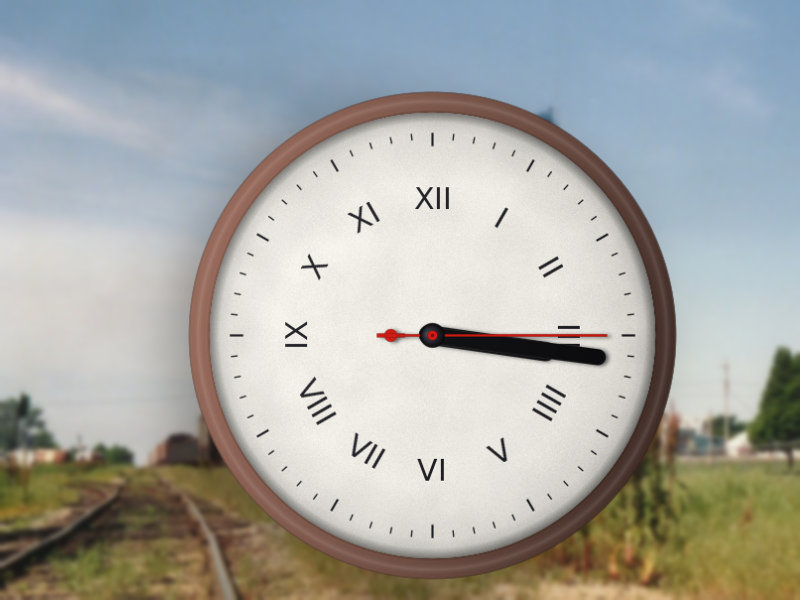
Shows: 3 h 16 min 15 s
